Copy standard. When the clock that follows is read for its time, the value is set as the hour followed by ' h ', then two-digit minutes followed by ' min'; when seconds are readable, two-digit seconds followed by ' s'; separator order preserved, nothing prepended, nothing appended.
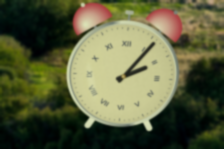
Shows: 2 h 06 min
